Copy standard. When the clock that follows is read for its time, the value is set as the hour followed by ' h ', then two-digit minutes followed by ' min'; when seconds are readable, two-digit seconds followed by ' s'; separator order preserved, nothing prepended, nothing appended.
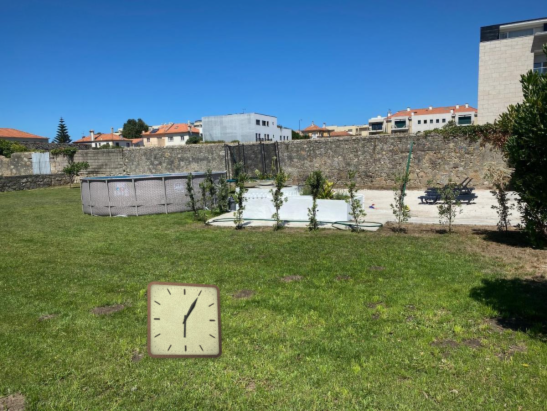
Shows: 6 h 05 min
